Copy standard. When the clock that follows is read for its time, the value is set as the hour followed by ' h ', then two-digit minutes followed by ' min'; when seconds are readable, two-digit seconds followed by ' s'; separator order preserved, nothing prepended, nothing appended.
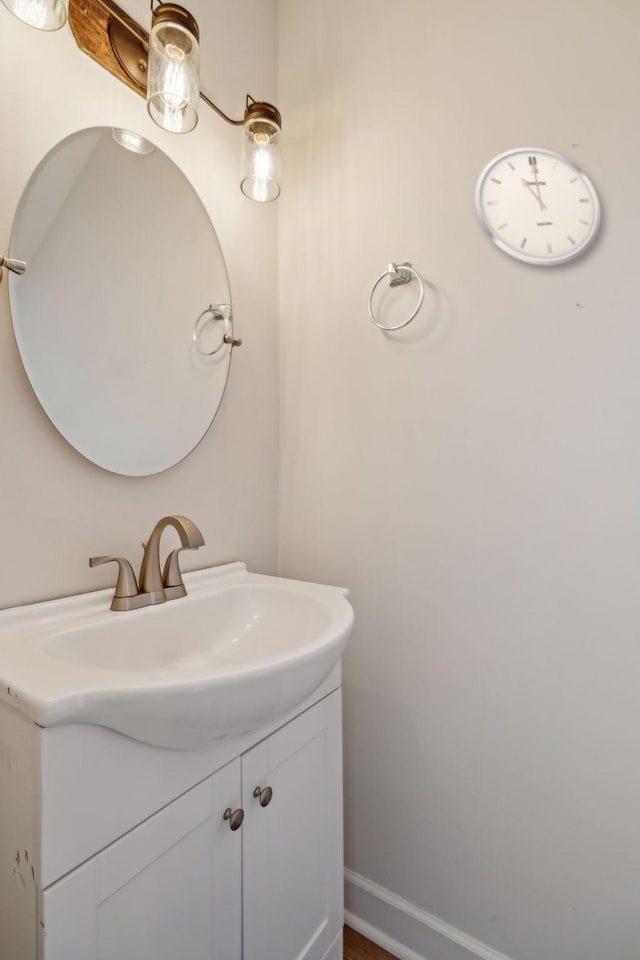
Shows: 11 h 00 min
